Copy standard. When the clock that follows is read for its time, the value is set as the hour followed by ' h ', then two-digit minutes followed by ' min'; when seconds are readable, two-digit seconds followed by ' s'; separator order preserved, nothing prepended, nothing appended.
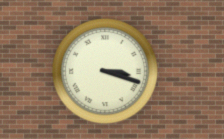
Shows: 3 h 18 min
